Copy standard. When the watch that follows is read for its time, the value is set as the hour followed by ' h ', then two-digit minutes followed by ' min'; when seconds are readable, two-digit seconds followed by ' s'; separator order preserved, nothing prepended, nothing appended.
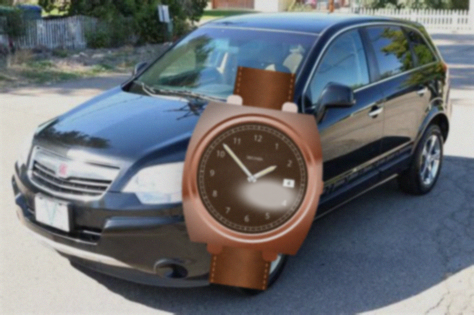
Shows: 1 h 52 min
